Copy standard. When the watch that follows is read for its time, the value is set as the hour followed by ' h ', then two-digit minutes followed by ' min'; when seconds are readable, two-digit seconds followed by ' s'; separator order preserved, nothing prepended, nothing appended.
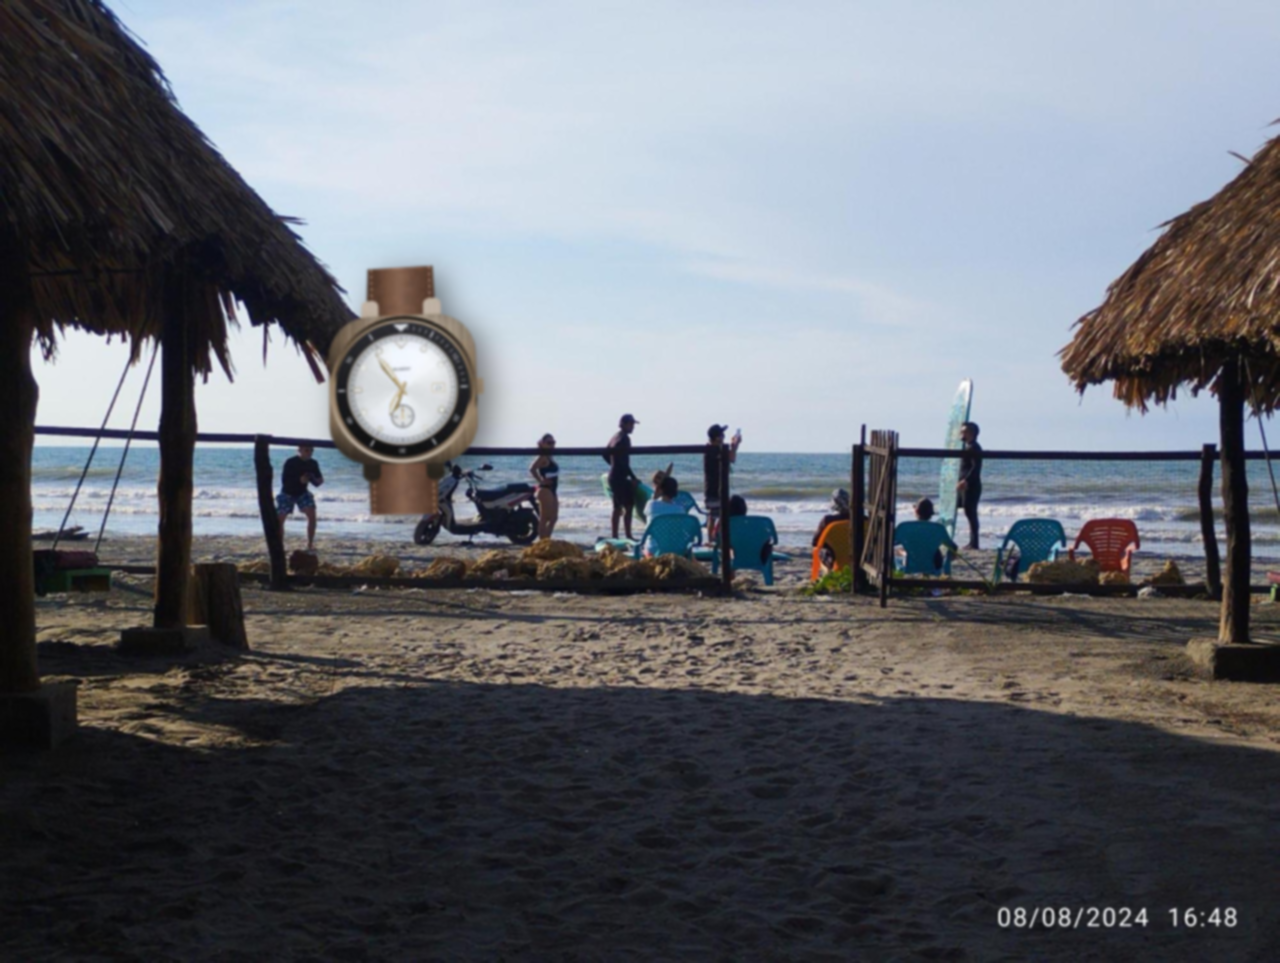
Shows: 6 h 54 min
